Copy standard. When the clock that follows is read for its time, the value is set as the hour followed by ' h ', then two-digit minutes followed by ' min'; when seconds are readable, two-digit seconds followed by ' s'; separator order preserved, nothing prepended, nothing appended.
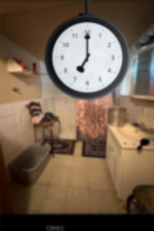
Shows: 7 h 00 min
